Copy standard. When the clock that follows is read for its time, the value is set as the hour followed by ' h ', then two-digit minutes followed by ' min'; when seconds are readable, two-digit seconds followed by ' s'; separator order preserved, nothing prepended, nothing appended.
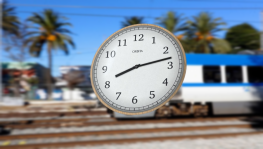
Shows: 8 h 13 min
